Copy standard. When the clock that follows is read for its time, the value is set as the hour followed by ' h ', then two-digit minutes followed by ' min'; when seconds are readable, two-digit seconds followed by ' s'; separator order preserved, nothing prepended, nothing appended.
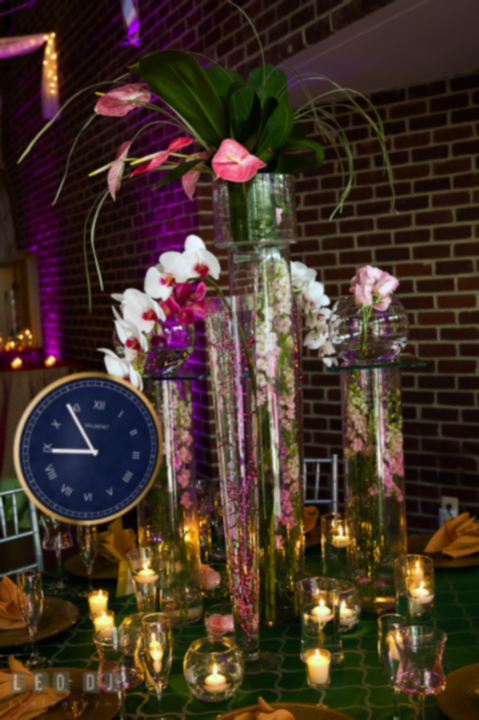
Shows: 8 h 54 min
